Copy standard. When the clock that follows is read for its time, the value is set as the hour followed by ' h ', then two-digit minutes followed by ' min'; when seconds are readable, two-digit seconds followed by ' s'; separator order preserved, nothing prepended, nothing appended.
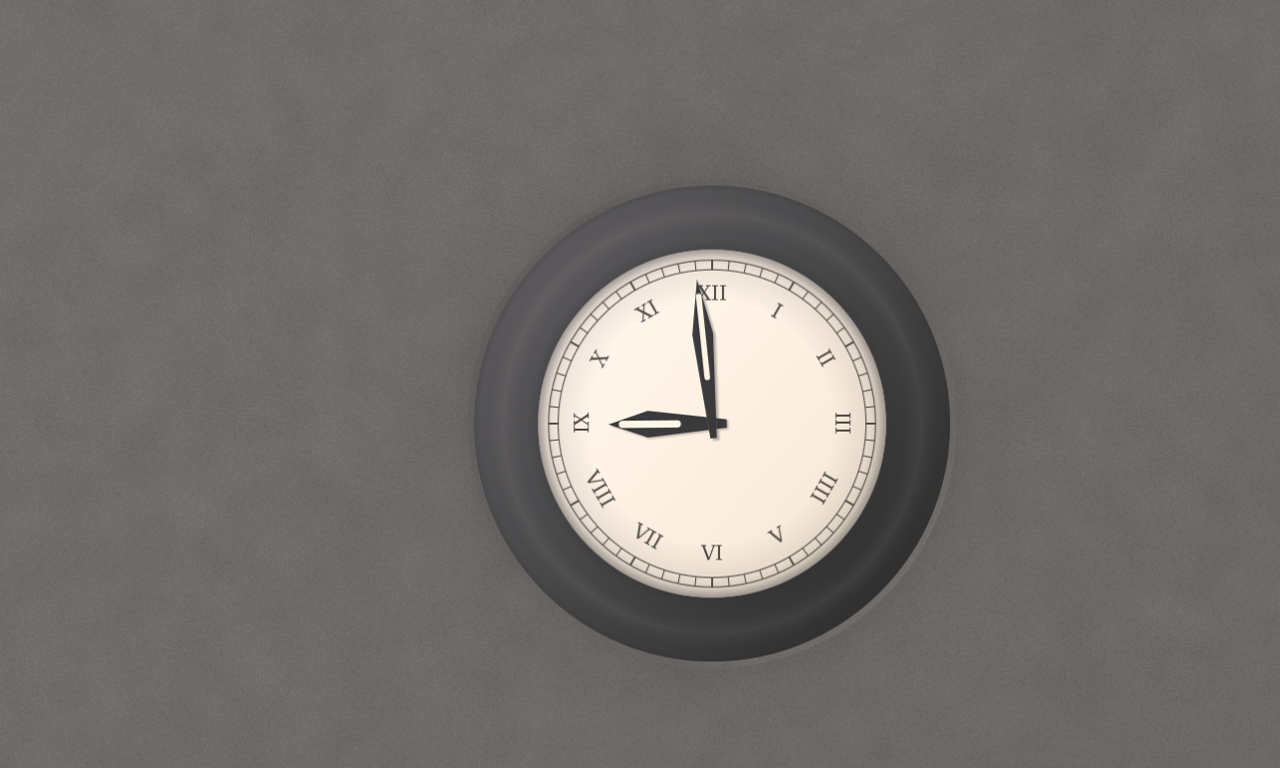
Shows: 8 h 59 min
